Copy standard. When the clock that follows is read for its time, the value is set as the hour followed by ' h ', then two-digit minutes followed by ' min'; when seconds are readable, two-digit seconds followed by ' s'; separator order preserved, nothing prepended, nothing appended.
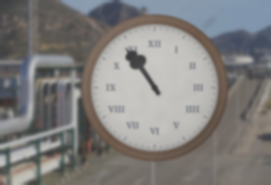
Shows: 10 h 54 min
